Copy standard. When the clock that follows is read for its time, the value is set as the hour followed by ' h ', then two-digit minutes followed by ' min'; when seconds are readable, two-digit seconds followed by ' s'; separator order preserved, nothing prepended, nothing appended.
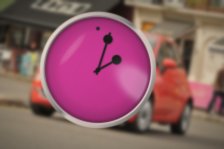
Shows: 2 h 03 min
